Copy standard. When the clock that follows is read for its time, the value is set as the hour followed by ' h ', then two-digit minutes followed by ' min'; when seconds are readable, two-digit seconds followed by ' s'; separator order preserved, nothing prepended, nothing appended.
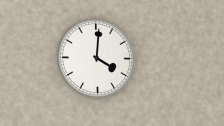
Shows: 4 h 01 min
